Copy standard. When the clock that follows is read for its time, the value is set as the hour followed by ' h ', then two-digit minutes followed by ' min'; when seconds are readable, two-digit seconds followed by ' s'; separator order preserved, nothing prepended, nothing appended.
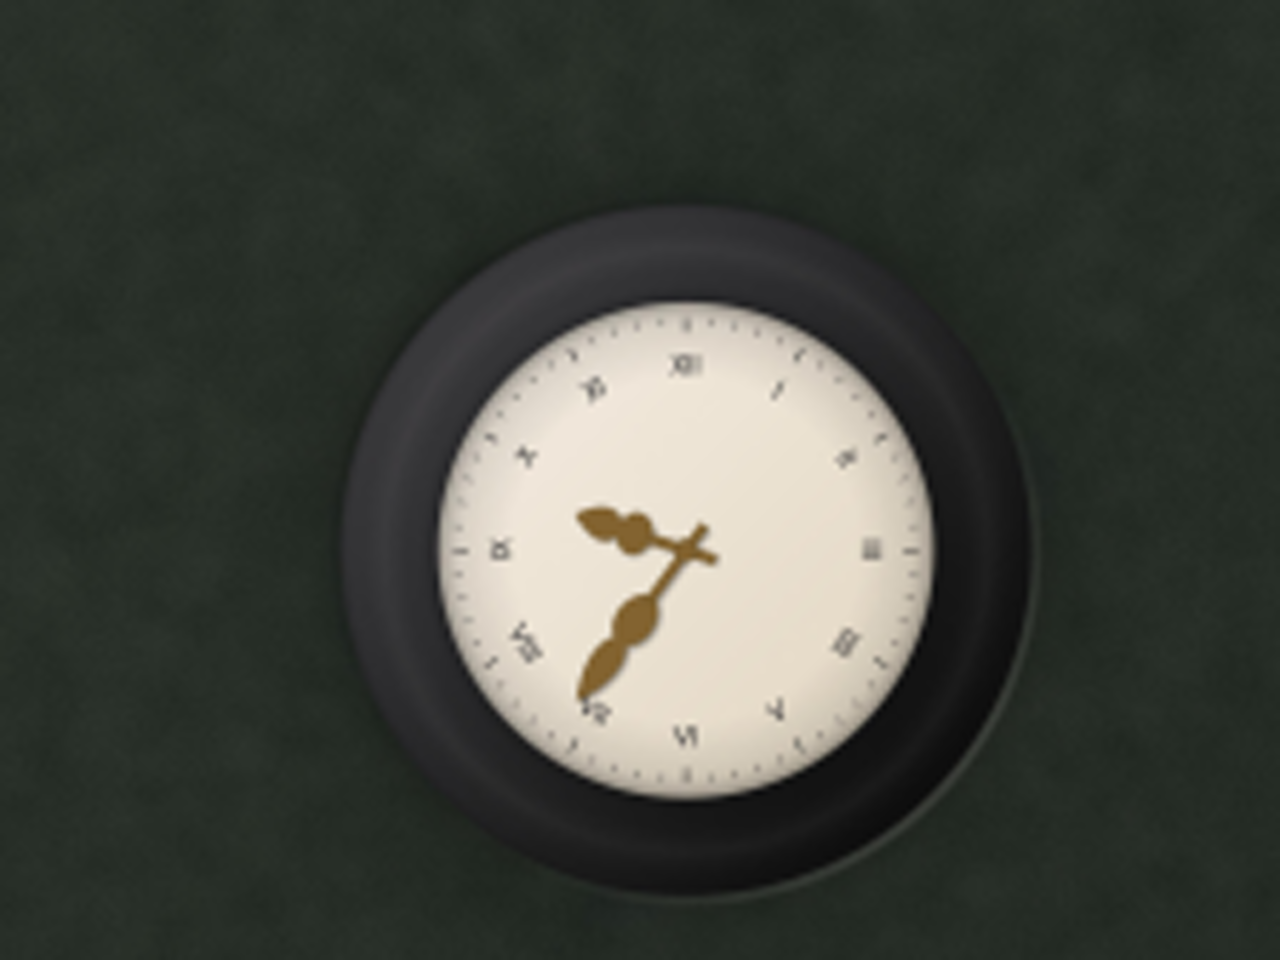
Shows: 9 h 36 min
